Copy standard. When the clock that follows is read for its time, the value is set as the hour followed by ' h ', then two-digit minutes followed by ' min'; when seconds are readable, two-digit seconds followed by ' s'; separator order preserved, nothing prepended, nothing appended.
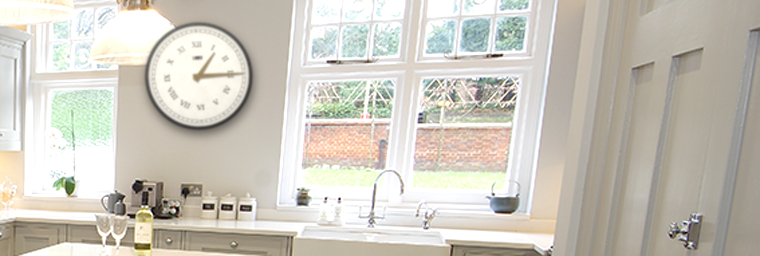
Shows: 1 h 15 min
